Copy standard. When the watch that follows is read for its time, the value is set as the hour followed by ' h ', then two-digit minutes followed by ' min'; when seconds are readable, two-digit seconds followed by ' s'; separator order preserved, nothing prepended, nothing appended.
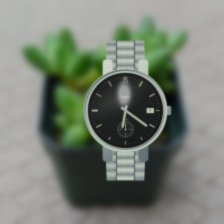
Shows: 6 h 21 min
